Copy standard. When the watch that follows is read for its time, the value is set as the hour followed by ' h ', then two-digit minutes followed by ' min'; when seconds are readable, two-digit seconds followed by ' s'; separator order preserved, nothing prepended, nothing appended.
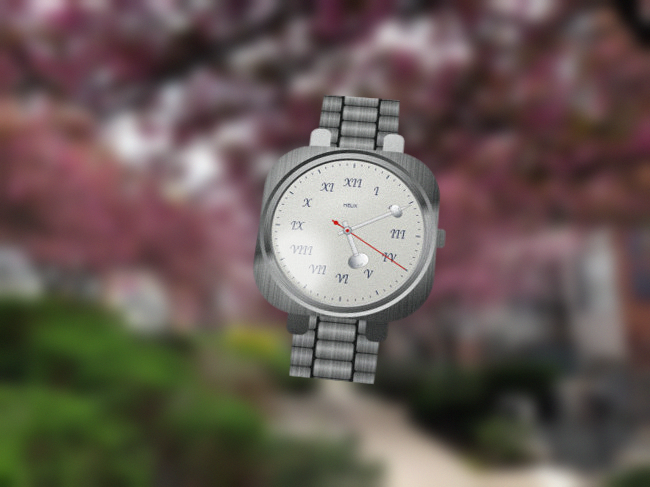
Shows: 5 h 10 min 20 s
